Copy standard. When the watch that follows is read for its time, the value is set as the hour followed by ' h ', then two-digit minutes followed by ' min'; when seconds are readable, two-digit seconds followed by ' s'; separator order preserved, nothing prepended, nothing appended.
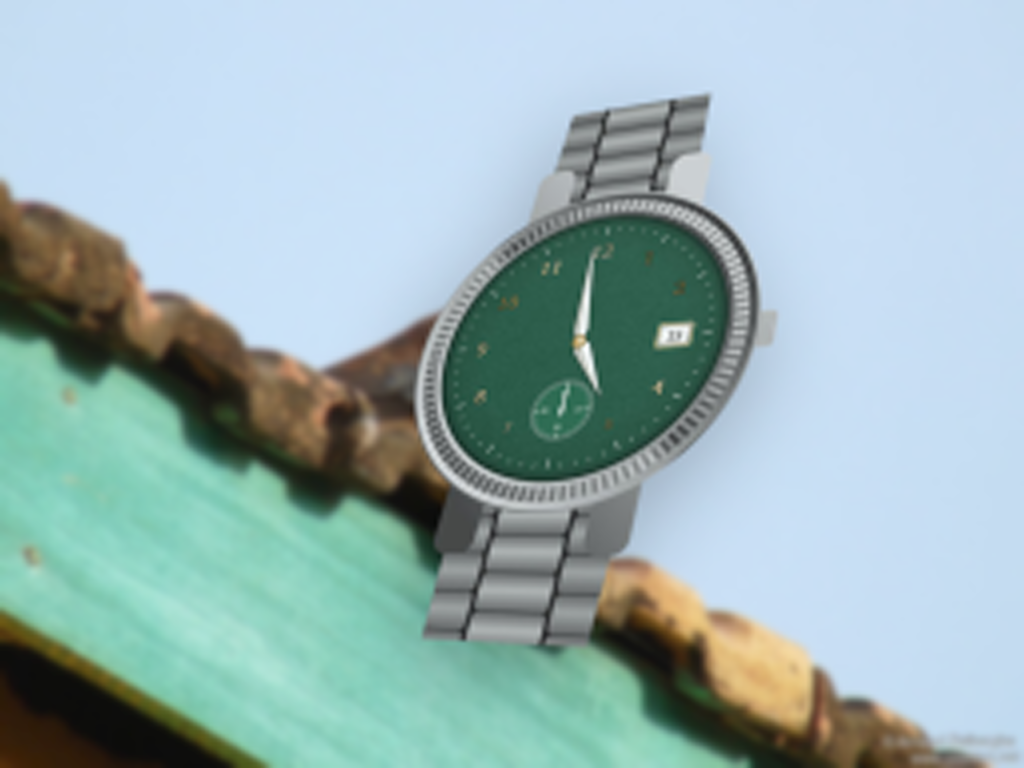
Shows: 4 h 59 min
